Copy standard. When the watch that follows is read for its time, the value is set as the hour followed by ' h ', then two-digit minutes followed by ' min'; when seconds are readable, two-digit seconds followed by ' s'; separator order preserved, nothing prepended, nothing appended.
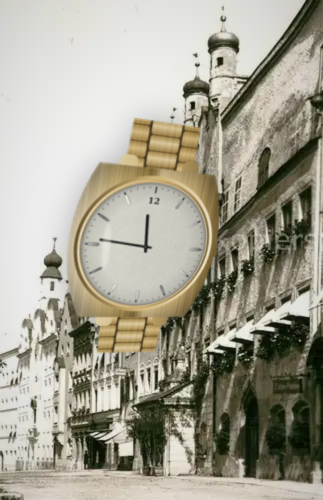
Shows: 11 h 46 min
